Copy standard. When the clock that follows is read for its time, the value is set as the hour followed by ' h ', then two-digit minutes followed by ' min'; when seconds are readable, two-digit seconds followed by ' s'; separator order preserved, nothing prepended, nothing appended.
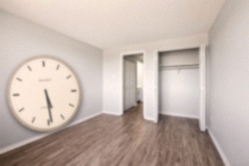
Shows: 5 h 29 min
